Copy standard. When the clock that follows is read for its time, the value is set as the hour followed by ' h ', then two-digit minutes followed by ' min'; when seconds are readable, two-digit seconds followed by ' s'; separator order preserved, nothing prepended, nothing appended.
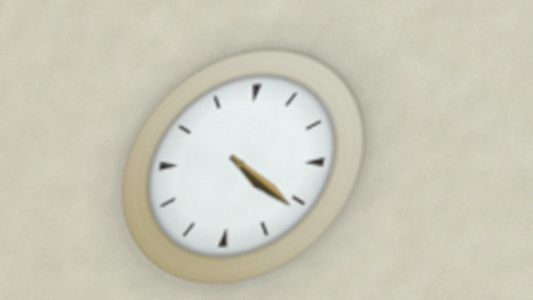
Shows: 4 h 21 min
